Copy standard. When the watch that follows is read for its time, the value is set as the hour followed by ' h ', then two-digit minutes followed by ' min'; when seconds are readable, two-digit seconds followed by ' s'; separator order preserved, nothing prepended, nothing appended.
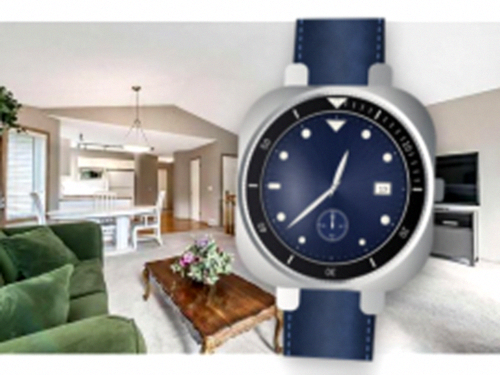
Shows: 12 h 38 min
